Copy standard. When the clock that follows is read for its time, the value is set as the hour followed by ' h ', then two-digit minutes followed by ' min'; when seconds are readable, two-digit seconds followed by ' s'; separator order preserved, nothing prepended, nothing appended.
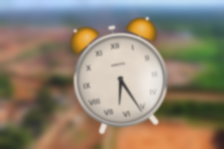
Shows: 6 h 26 min
